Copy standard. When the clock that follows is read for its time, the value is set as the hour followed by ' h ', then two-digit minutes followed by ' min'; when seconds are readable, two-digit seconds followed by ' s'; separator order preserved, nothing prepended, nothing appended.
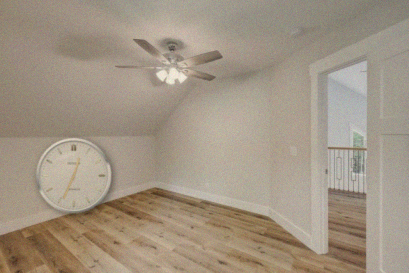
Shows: 12 h 34 min
